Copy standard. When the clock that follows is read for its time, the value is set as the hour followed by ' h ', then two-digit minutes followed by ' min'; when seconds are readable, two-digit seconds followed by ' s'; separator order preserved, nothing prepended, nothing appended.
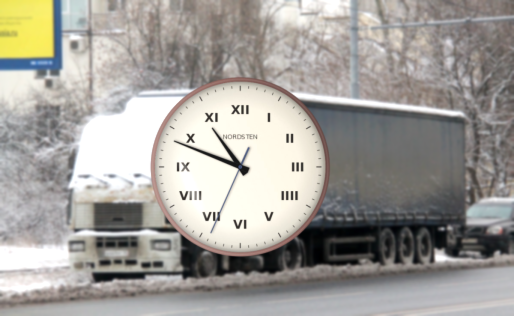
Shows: 10 h 48 min 34 s
